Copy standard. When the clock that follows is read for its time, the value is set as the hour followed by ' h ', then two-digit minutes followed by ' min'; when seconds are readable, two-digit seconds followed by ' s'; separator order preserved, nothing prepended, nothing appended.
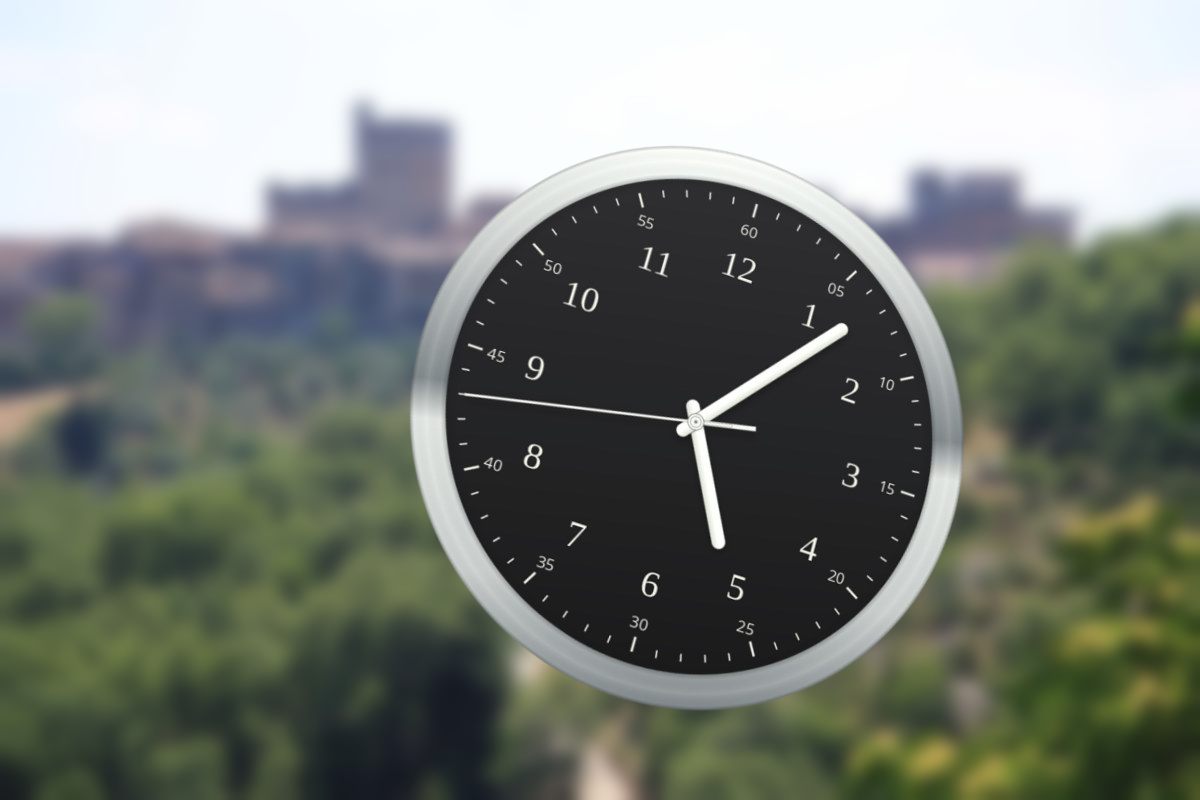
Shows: 5 h 06 min 43 s
